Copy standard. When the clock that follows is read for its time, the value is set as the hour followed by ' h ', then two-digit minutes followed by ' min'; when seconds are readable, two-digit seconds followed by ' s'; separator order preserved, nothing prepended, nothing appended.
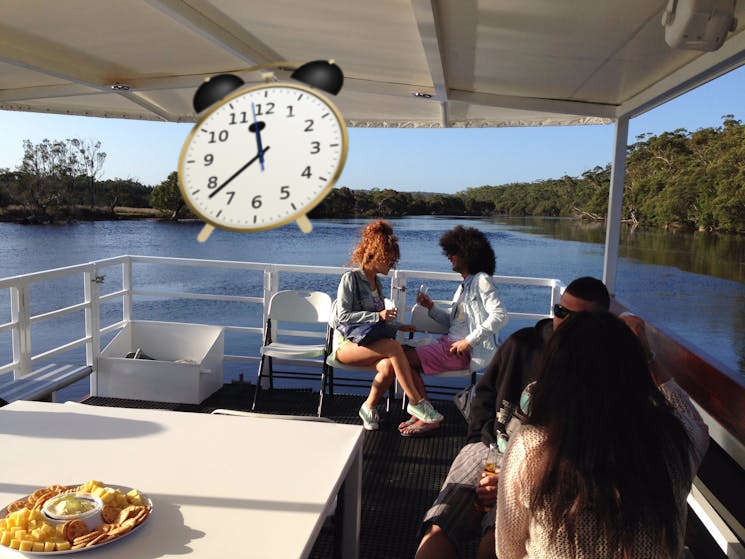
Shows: 11 h 37 min 58 s
